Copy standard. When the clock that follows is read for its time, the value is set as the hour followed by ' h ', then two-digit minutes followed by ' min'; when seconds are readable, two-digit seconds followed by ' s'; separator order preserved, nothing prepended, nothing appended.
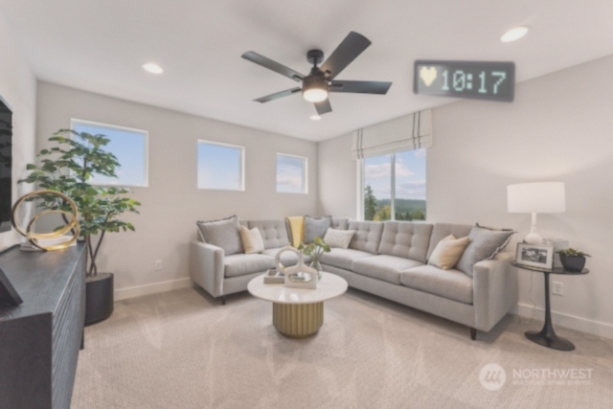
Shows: 10 h 17 min
